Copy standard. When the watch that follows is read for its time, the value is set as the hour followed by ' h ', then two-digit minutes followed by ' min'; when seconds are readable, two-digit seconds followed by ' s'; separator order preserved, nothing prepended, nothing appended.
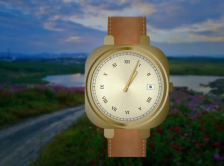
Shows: 1 h 04 min
